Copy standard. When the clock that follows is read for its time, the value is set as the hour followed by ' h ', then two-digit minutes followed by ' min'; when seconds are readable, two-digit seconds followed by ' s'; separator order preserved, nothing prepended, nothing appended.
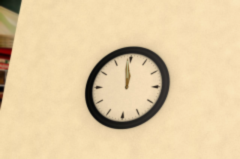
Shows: 11 h 59 min
